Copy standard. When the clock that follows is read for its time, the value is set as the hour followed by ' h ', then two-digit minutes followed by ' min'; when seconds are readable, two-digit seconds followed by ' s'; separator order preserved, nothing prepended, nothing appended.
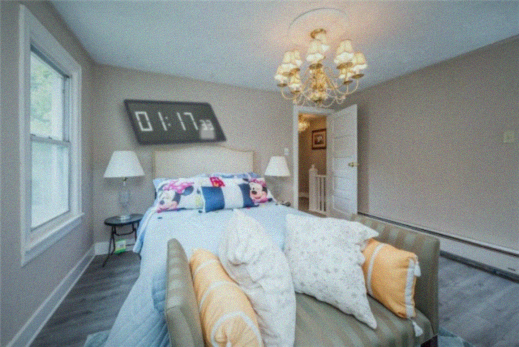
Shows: 1 h 17 min
